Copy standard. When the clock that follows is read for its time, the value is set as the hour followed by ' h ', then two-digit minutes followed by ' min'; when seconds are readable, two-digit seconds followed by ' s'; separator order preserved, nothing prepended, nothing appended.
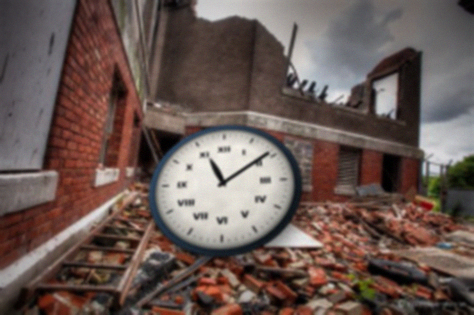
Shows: 11 h 09 min
